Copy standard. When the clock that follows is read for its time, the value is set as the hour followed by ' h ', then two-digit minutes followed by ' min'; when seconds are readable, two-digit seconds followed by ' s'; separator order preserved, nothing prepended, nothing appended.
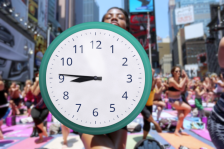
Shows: 8 h 46 min
